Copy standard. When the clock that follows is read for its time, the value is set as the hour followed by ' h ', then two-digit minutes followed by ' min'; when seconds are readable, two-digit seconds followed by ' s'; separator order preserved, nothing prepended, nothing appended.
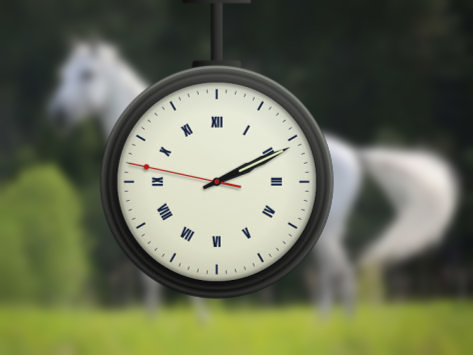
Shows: 2 h 10 min 47 s
